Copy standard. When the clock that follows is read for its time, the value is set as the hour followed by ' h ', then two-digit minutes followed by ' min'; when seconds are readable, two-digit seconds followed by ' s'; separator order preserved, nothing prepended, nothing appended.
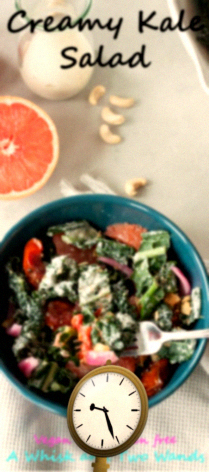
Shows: 9 h 26 min
